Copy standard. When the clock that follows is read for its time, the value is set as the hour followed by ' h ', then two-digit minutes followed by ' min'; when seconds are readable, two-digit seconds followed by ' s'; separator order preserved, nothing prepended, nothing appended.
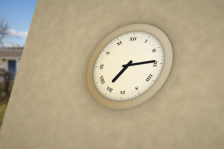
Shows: 7 h 14 min
